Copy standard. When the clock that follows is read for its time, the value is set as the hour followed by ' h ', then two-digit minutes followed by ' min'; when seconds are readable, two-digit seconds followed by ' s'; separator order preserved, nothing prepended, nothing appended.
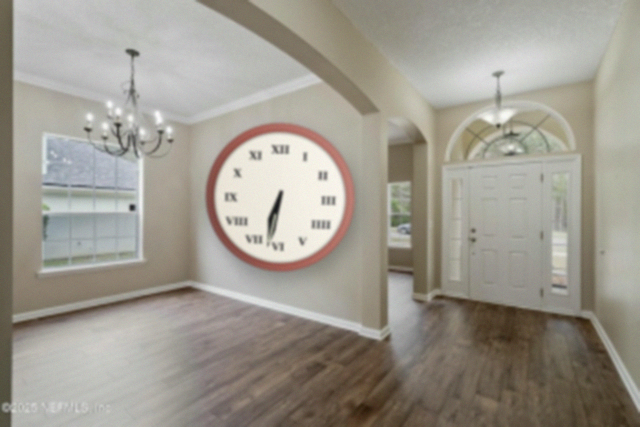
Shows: 6 h 32 min
